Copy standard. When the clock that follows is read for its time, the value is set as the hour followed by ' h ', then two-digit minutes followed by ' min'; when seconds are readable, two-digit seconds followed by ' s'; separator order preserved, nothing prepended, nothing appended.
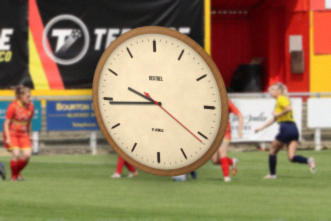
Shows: 9 h 44 min 21 s
